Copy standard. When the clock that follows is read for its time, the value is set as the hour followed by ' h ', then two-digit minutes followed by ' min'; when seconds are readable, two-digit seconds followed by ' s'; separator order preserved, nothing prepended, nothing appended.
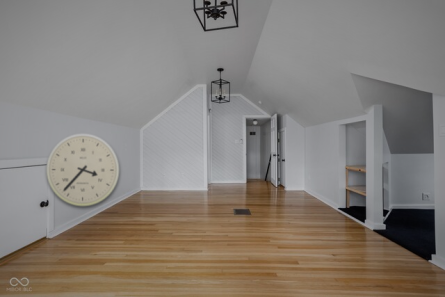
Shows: 3 h 37 min
